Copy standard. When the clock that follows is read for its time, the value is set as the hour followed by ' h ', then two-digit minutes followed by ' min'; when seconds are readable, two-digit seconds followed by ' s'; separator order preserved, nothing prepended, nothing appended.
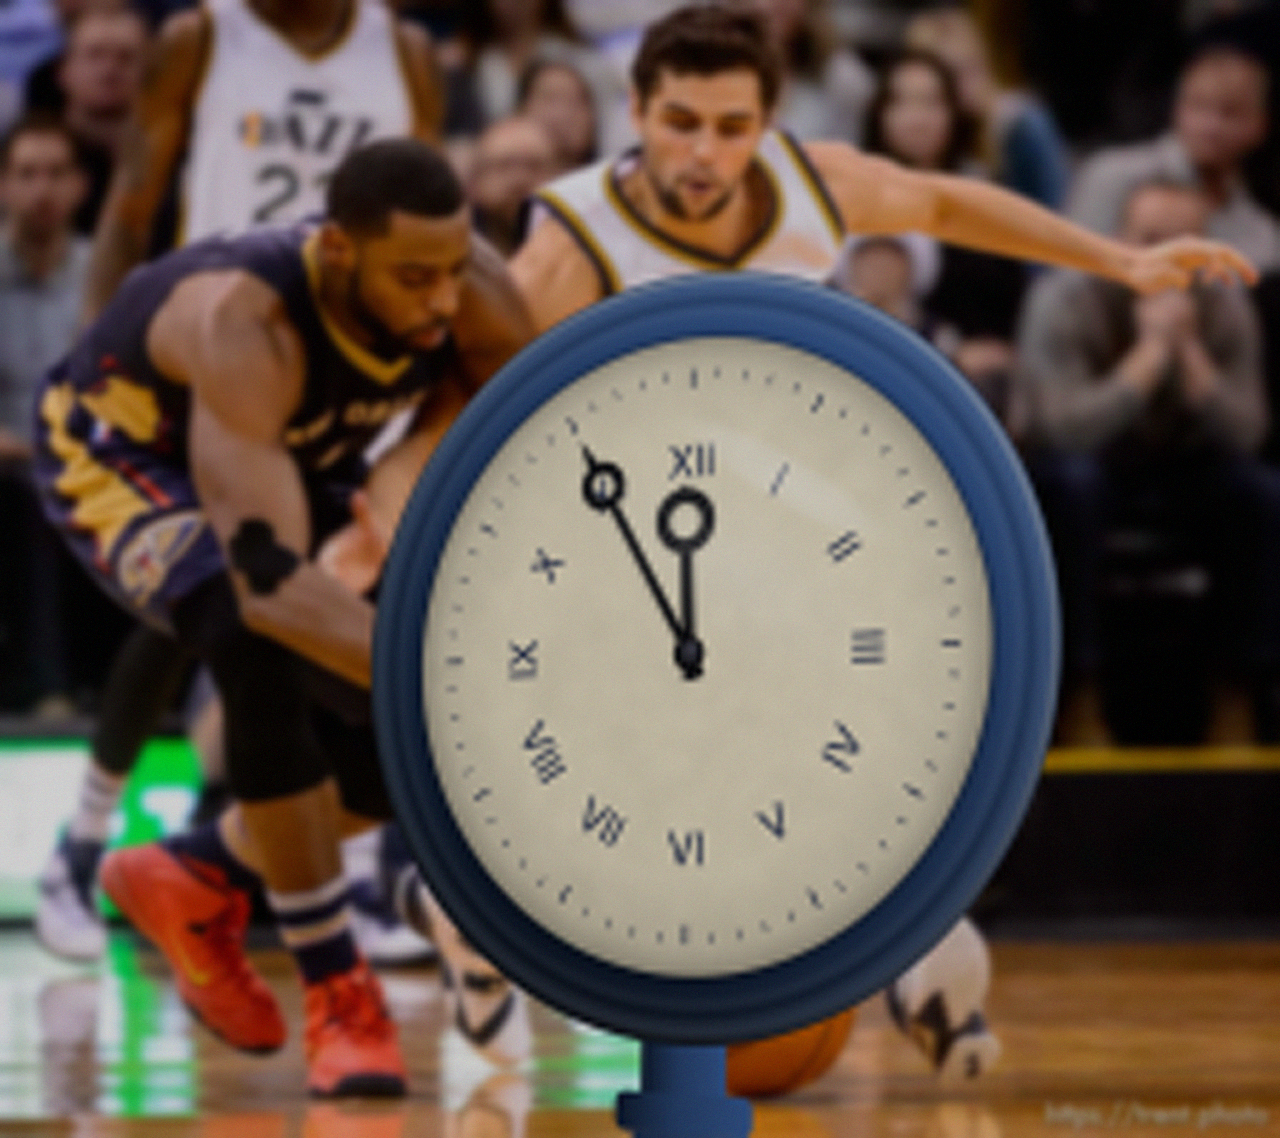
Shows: 11 h 55 min
